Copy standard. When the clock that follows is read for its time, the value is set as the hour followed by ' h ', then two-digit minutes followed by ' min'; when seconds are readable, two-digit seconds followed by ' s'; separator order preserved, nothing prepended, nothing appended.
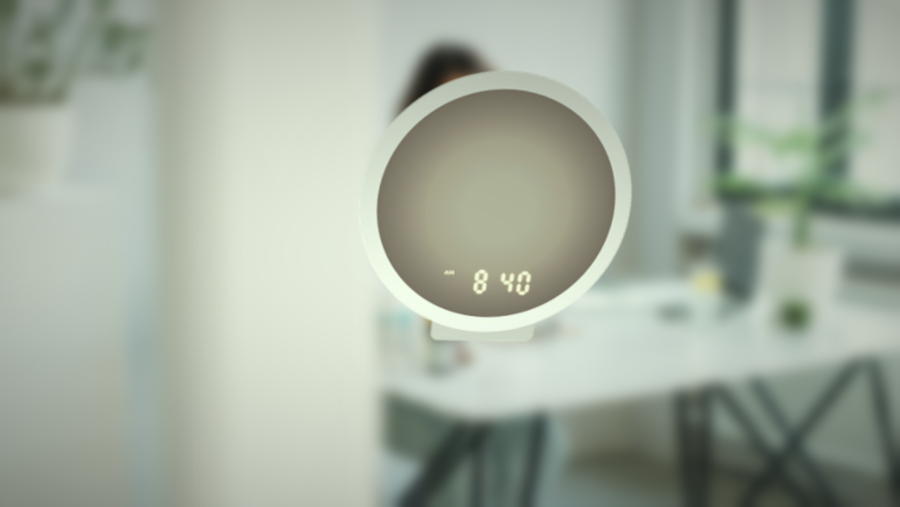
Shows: 8 h 40 min
